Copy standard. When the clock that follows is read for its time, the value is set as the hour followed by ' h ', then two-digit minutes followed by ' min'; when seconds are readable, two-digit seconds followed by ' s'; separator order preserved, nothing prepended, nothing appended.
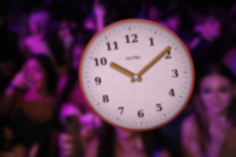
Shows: 10 h 09 min
